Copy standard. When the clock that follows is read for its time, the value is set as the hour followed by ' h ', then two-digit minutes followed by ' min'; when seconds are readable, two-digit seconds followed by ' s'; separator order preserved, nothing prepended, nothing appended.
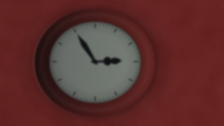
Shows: 2 h 55 min
